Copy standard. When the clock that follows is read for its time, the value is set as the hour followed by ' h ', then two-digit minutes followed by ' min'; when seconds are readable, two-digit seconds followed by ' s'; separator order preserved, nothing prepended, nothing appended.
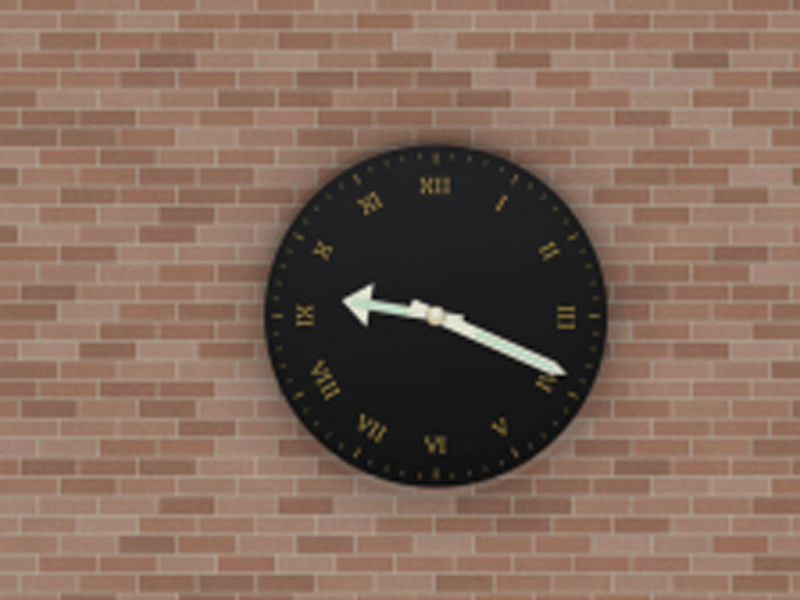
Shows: 9 h 19 min
